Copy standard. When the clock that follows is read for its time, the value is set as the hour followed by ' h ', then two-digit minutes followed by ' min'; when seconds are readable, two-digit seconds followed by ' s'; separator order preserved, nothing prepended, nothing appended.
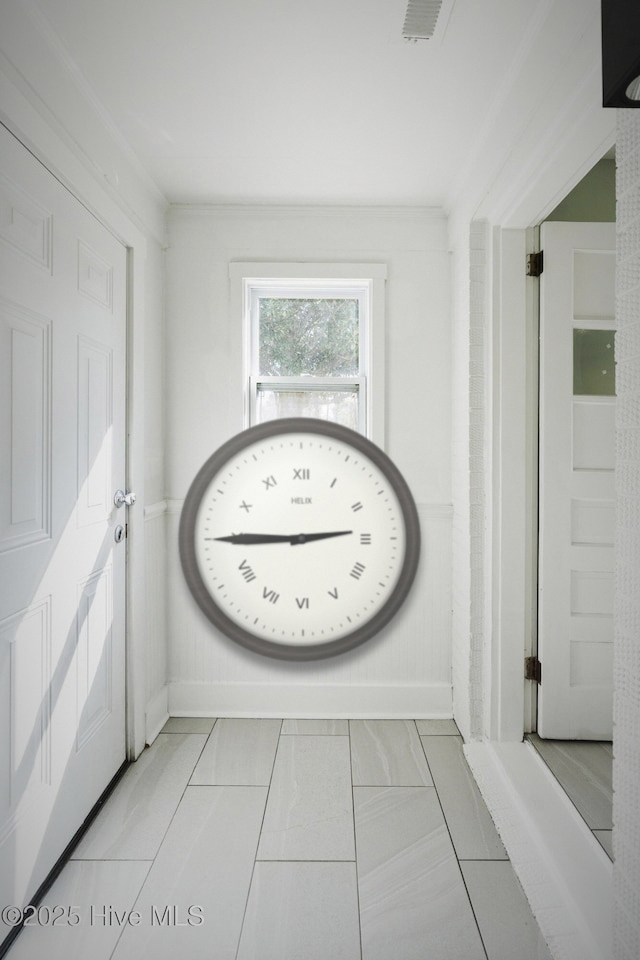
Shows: 2 h 45 min
